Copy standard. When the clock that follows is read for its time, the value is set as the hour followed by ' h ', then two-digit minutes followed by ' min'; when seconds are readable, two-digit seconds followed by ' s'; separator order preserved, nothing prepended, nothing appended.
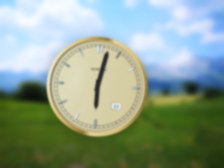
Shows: 6 h 02 min
